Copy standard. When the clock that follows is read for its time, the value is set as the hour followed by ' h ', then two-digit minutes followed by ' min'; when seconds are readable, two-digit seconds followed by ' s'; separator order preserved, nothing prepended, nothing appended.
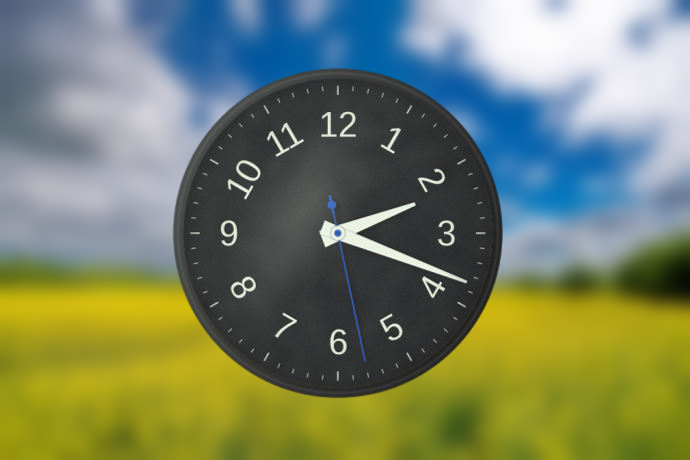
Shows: 2 h 18 min 28 s
